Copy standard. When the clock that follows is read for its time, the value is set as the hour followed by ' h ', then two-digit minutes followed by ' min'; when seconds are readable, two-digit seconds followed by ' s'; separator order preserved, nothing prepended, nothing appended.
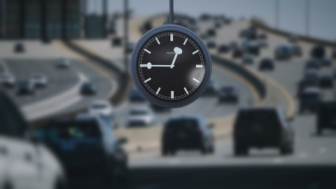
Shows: 12 h 45 min
